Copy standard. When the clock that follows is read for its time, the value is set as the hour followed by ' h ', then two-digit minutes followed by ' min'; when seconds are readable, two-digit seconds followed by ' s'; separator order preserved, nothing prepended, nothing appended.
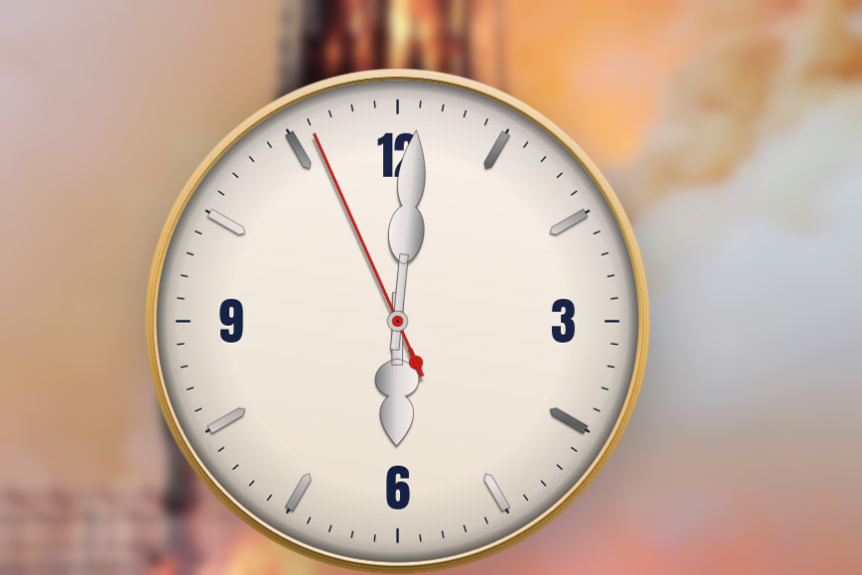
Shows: 6 h 00 min 56 s
